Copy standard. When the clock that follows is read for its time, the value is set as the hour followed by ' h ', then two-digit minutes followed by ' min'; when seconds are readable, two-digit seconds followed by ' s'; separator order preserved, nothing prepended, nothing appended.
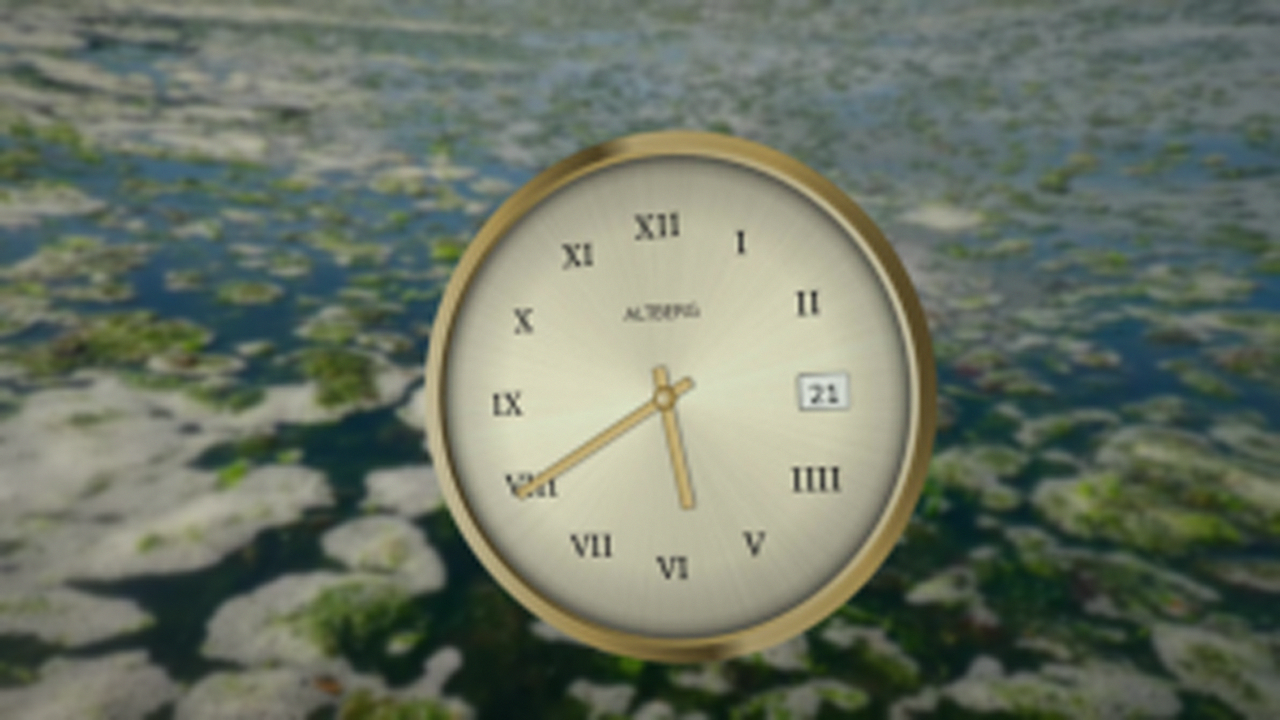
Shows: 5 h 40 min
